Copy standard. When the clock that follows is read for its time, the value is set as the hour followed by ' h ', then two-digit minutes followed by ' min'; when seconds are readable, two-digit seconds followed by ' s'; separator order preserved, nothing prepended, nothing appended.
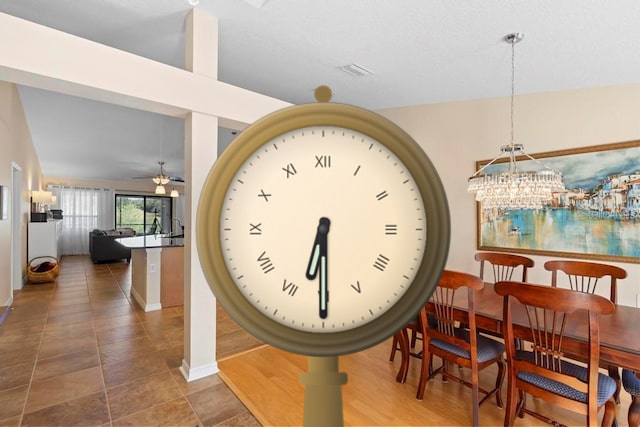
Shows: 6 h 30 min
